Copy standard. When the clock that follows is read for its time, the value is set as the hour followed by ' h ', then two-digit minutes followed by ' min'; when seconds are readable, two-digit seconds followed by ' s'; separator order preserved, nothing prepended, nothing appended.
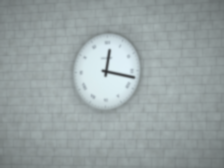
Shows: 12 h 17 min
